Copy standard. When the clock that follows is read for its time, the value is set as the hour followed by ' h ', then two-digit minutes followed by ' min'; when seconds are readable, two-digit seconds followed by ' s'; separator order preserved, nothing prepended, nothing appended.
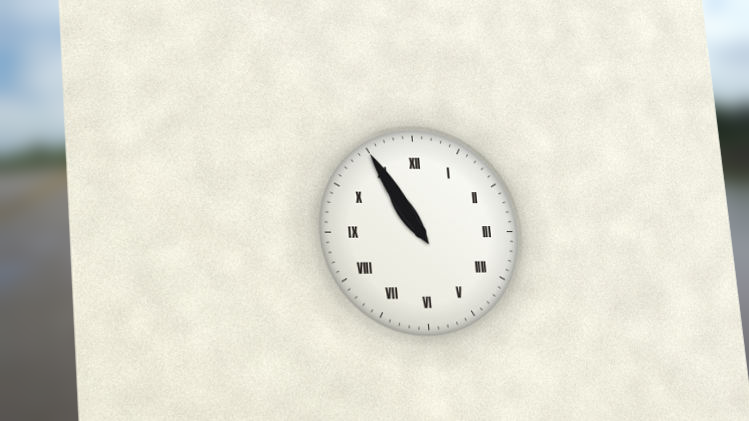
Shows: 10 h 55 min
